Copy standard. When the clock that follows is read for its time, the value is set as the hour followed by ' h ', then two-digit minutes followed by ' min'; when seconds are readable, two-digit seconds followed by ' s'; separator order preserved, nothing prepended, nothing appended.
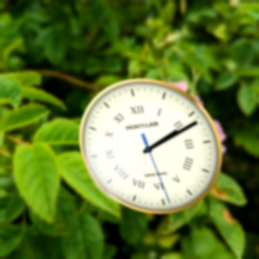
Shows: 2 h 11 min 29 s
